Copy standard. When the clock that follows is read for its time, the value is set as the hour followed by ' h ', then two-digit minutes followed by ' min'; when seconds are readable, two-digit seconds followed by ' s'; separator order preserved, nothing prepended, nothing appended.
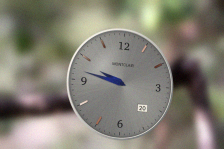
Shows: 9 h 47 min
